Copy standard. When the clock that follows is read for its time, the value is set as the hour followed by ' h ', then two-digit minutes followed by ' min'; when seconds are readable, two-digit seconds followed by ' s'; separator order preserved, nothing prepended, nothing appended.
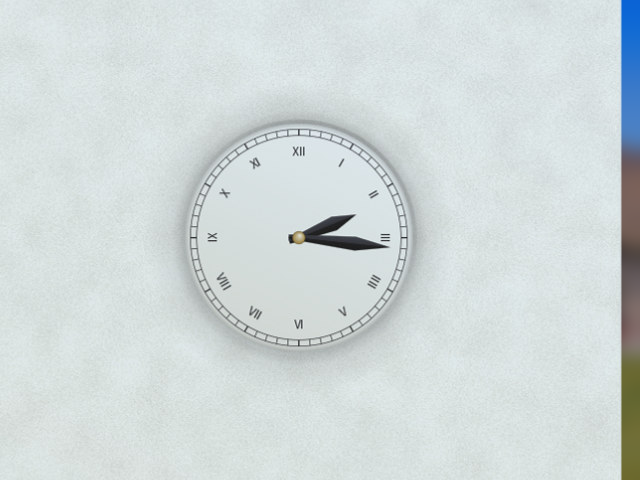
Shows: 2 h 16 min
